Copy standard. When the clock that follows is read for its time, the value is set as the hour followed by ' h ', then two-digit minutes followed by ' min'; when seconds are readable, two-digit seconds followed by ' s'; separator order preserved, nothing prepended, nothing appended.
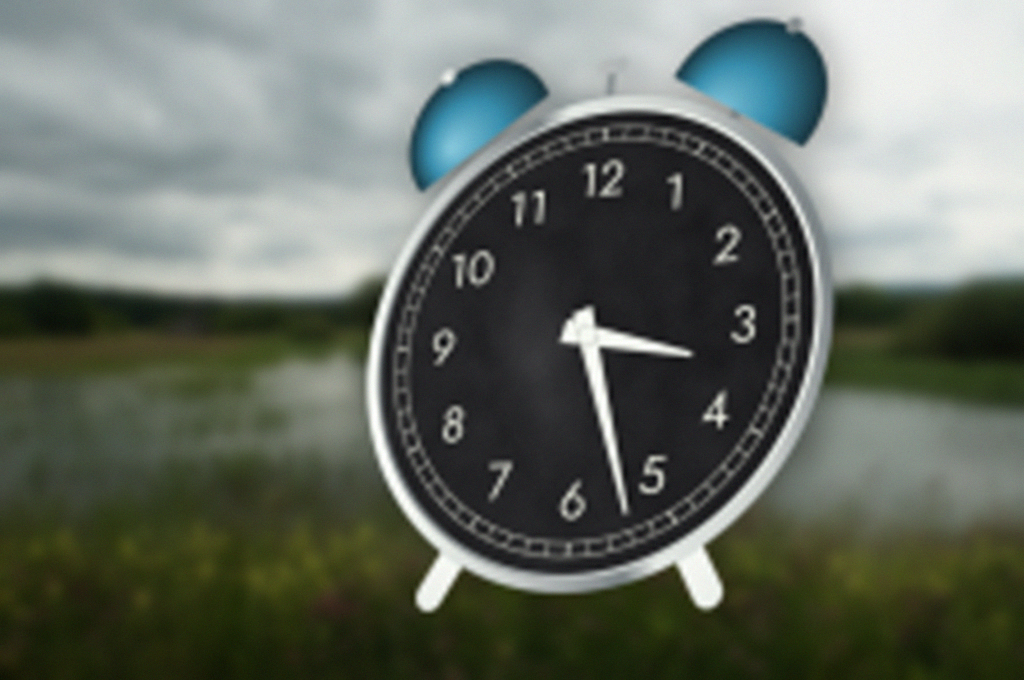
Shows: 3 h 27 min
